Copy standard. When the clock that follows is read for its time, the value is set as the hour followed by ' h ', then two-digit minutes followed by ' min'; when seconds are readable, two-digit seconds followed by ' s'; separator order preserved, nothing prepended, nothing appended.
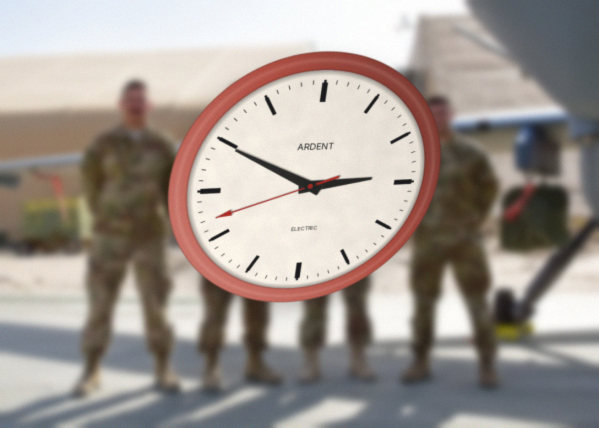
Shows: 2 h 49 min 42 s
